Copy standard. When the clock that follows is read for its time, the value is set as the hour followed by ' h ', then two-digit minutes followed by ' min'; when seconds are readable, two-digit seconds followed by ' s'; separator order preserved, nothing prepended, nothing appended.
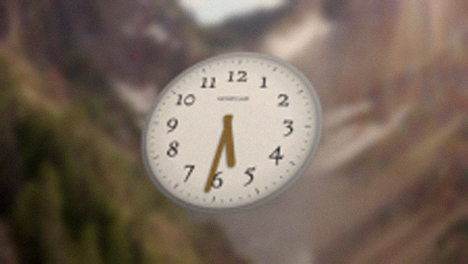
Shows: 5 h 31 min
